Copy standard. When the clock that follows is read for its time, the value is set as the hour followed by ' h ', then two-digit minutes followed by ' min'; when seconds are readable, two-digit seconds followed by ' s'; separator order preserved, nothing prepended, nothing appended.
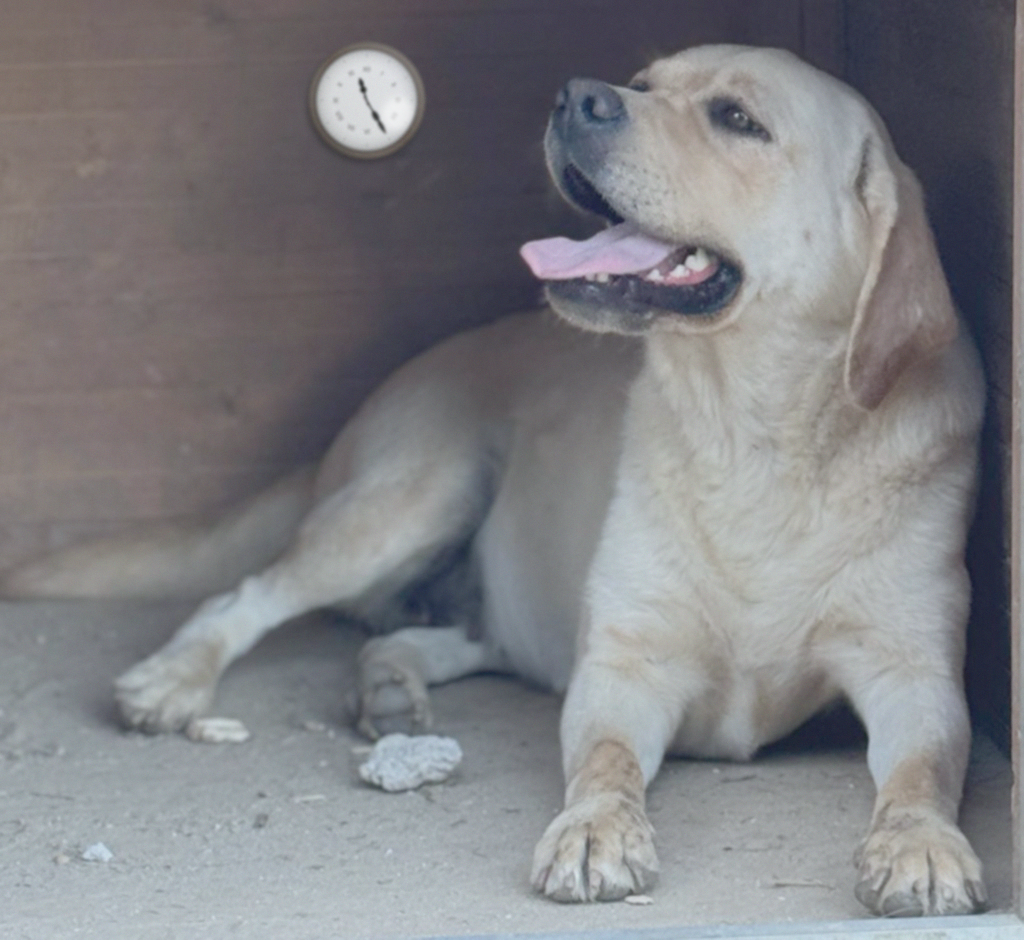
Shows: 11 h 25 min
